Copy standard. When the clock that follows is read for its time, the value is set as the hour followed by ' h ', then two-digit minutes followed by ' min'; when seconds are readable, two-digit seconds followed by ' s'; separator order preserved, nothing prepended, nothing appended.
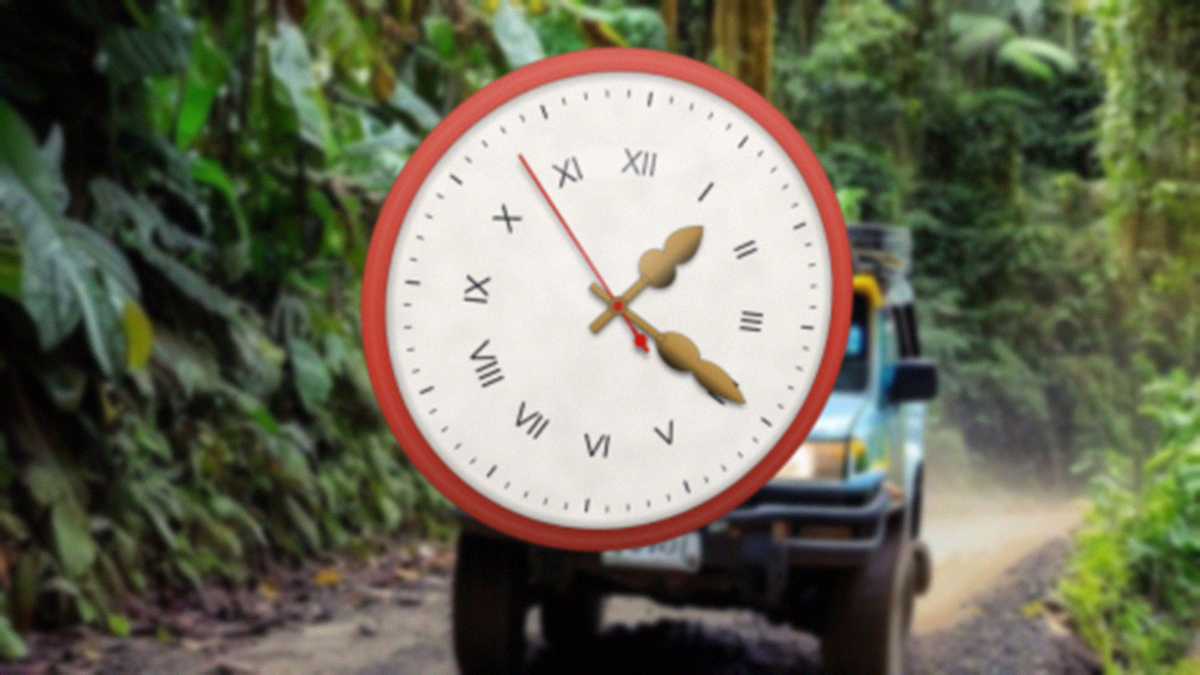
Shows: 1 h 19 min 53 s
